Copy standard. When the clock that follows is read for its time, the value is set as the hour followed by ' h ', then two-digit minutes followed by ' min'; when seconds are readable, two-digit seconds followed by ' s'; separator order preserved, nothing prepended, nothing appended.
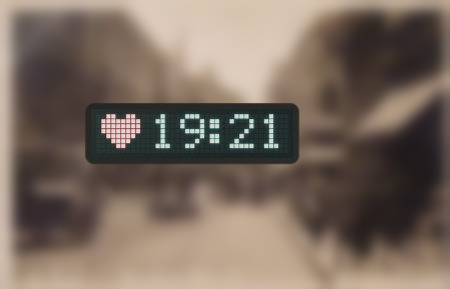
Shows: 19 h 21 min
